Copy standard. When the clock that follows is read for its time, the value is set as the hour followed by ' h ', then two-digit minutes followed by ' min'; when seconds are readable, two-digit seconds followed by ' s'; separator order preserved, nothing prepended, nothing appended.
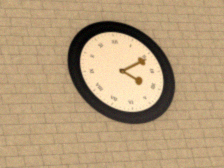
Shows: 4 h 11 min
